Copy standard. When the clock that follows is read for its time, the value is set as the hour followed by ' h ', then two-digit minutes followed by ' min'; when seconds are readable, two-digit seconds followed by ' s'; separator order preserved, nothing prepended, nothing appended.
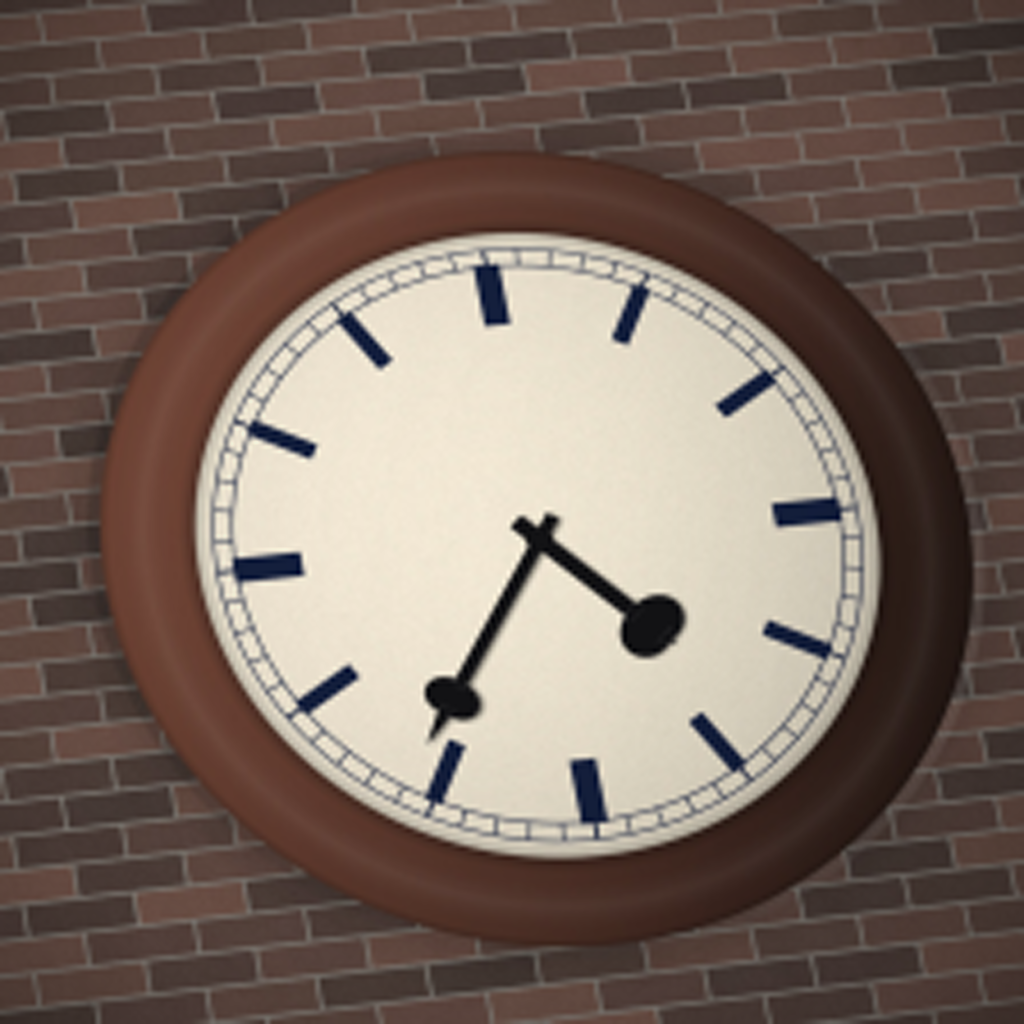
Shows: 4 h 36 min
